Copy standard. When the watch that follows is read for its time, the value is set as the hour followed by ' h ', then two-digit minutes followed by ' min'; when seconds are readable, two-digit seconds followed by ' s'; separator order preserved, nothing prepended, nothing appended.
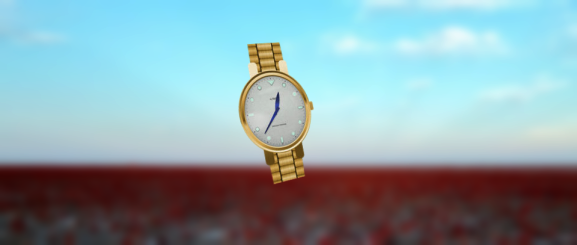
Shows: 12 h 37 min
